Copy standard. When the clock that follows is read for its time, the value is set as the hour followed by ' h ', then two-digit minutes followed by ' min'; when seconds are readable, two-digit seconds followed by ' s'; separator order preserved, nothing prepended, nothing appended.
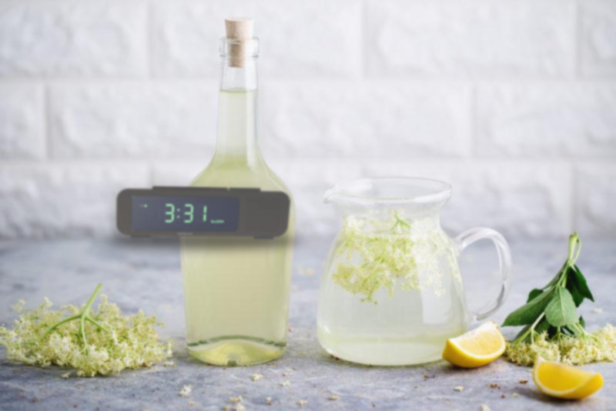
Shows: 3 h 31 min
